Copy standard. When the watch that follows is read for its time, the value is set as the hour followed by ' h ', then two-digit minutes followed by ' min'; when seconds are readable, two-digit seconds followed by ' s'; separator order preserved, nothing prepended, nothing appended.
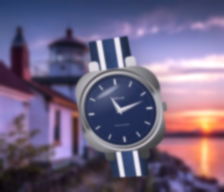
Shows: 11 h 12 min
